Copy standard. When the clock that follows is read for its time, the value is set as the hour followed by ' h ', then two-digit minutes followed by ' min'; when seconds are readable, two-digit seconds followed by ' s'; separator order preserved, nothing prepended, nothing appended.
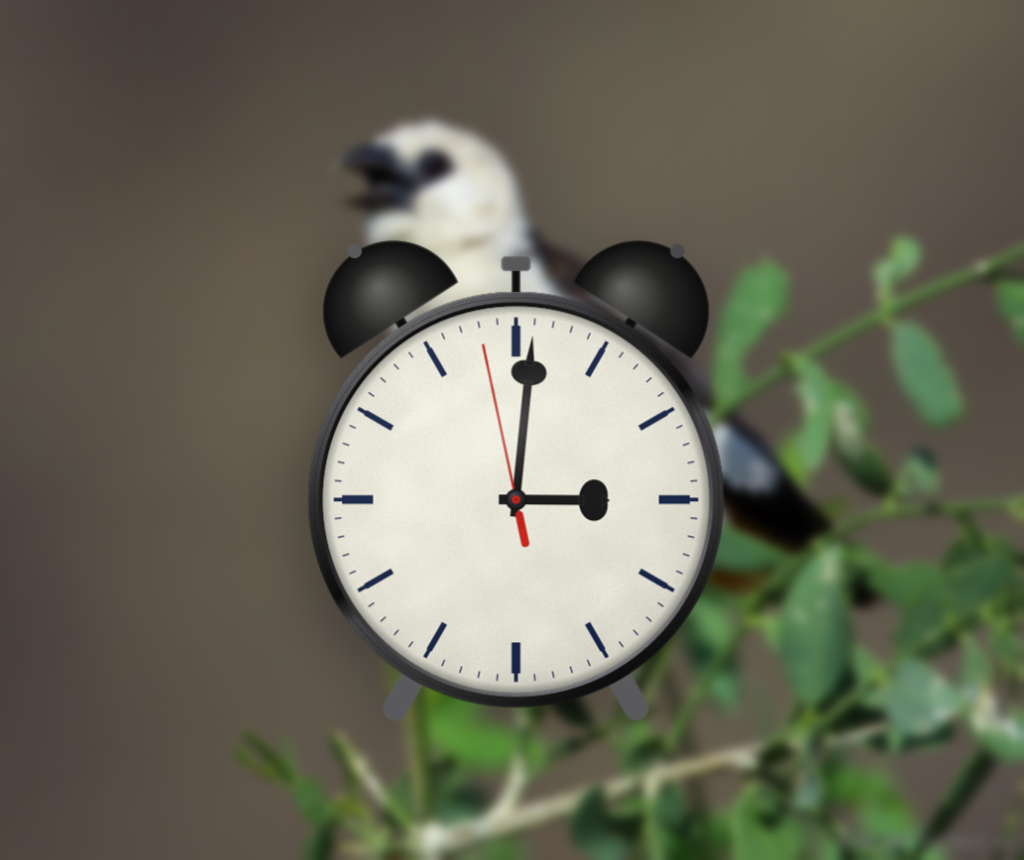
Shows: 3 h 00 min 58 s
